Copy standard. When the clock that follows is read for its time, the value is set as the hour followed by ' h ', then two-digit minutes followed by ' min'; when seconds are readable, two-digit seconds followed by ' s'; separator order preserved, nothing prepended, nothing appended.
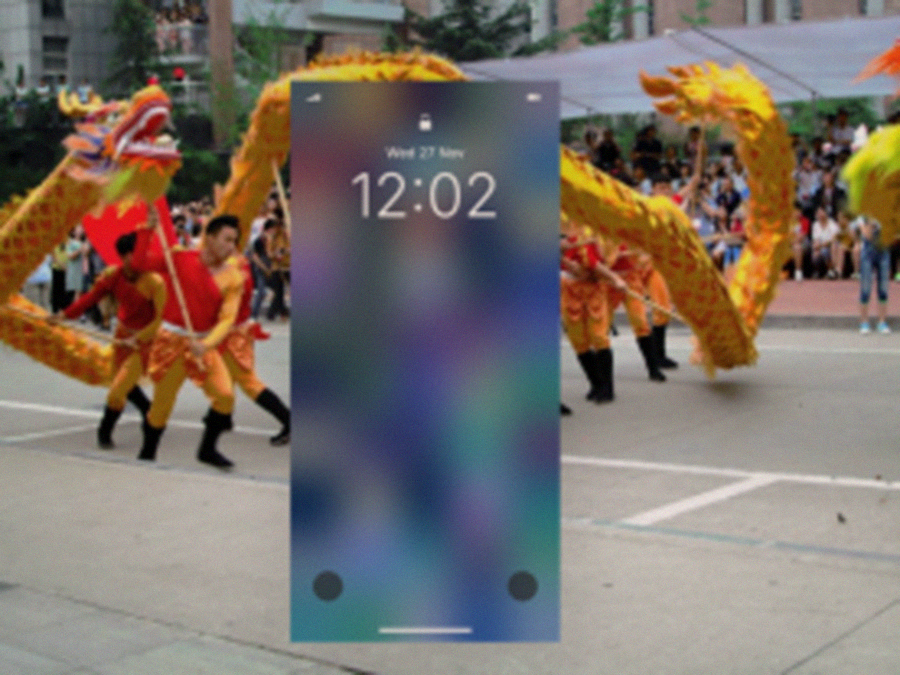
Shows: 12 h 02 min
